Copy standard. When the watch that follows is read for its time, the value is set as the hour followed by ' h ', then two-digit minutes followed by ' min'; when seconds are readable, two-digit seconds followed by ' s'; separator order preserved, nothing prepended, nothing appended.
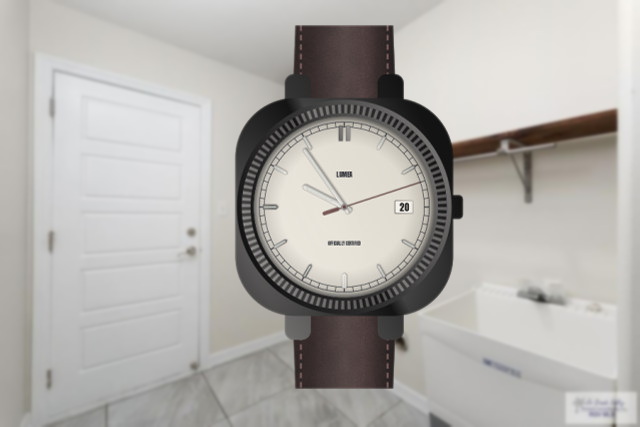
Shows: 9 h 54 min 12 s
